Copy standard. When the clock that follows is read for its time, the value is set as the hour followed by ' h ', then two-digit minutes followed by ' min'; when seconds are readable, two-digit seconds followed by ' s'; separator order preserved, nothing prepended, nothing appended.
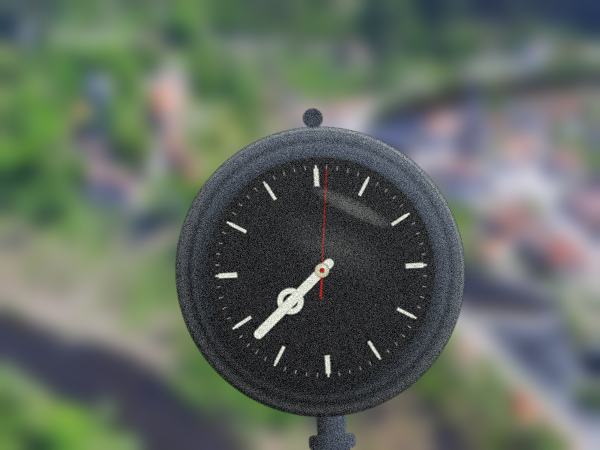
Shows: 7 h 38 min 01 s
